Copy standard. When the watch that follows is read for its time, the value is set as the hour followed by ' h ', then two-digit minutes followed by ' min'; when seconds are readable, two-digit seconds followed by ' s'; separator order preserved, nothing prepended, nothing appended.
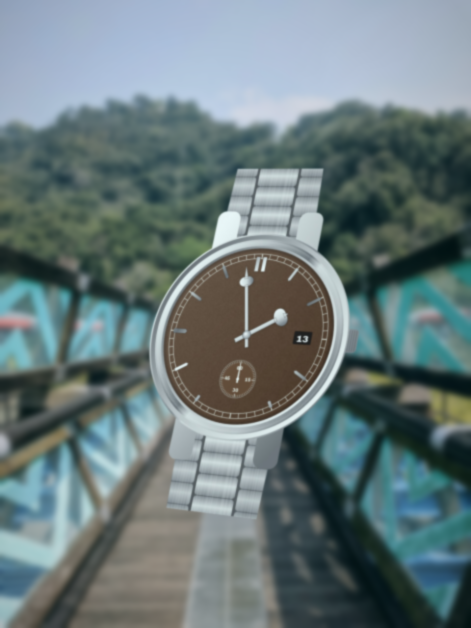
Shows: 1 h 58 min
